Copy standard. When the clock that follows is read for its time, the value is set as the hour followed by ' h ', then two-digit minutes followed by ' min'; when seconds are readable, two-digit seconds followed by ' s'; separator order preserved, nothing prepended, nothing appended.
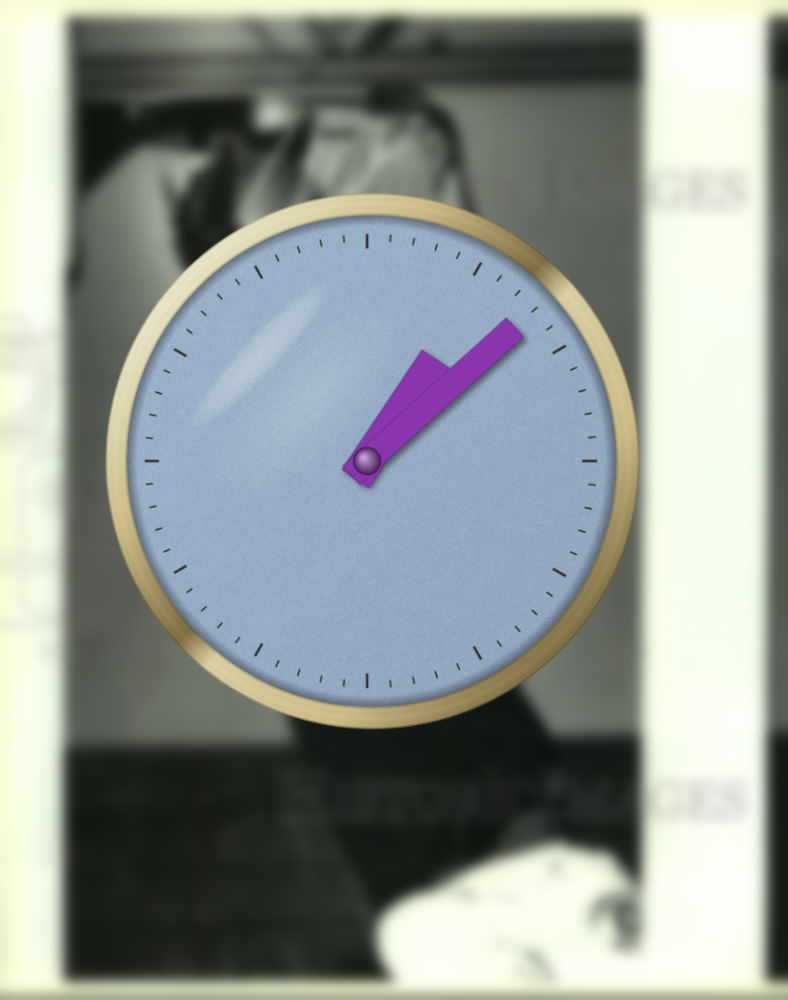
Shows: 1 h 08 min
